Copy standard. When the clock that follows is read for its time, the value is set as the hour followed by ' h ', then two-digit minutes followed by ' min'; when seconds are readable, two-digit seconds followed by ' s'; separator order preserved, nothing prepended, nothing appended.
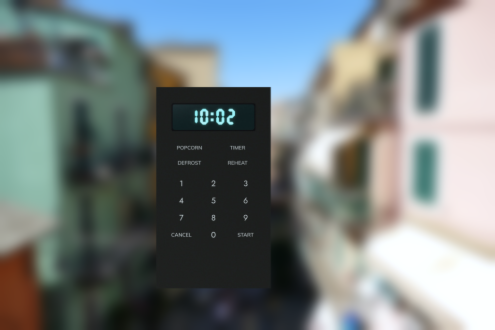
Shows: 10 h 02 min
